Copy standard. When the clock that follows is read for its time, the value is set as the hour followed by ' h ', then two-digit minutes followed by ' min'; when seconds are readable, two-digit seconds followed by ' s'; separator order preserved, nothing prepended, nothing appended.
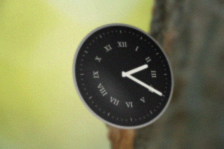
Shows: 2 h 20 min
